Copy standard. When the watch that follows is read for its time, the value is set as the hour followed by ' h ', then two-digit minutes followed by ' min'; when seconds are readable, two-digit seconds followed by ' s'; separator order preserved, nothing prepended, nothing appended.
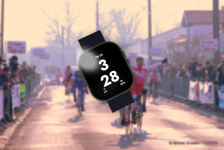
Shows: 3 h 28 min
